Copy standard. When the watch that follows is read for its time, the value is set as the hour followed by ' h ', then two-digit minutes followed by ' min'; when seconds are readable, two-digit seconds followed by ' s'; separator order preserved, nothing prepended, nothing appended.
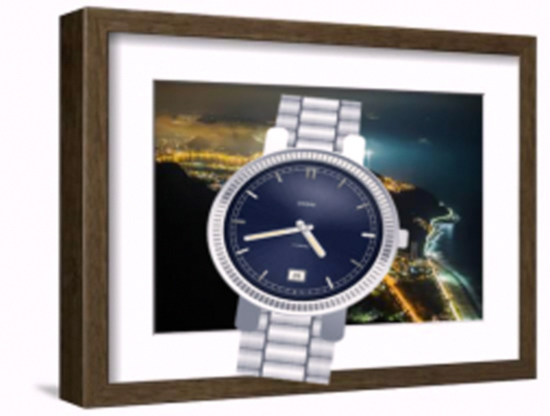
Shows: 4 h 42 min
